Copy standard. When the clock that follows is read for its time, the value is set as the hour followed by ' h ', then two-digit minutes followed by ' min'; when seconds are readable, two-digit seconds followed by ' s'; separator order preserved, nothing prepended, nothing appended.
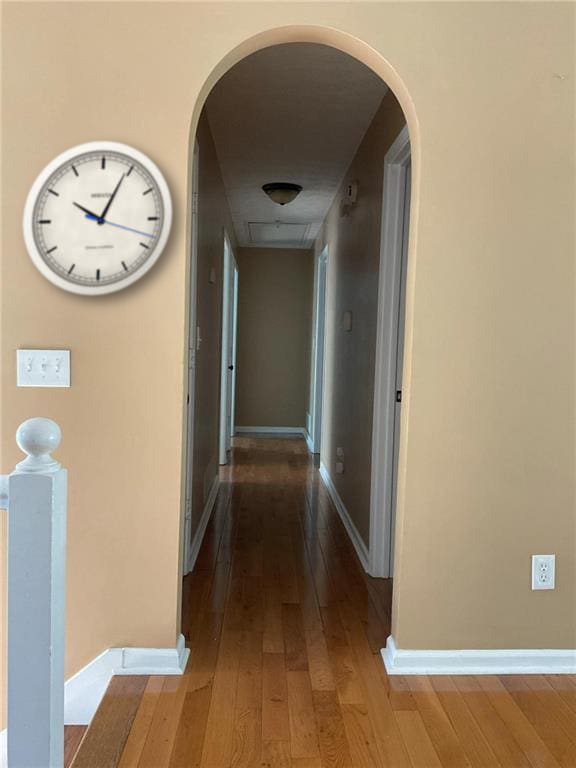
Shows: 10 h 04 min 18 s
